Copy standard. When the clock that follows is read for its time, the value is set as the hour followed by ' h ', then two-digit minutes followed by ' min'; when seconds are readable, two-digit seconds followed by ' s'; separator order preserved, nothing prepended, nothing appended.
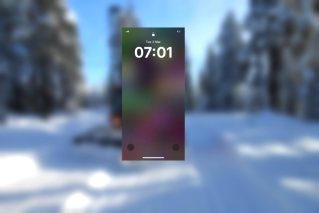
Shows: 7 h 01 min
